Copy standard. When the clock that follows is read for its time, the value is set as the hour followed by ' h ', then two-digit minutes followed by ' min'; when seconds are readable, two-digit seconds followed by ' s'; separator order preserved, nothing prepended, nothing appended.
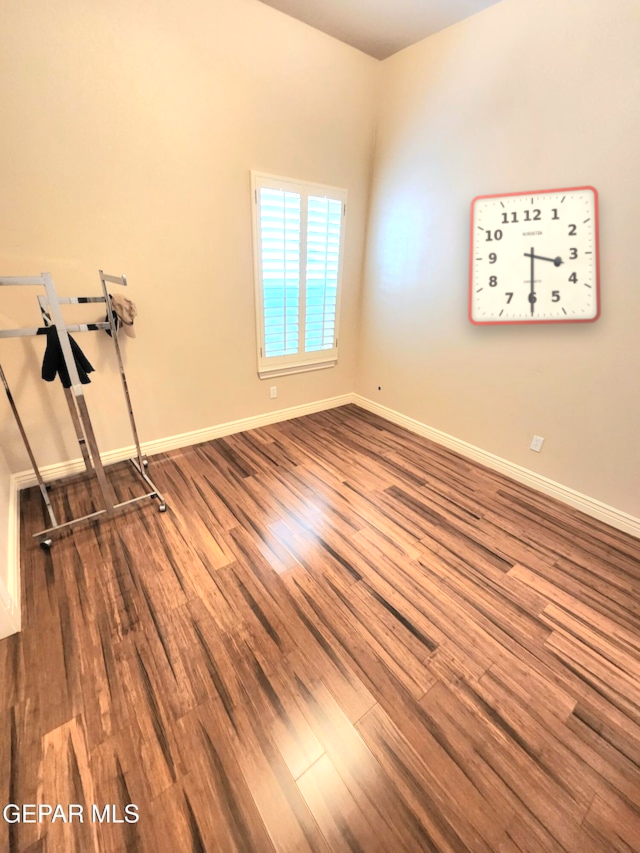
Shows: 3 h 30 min
